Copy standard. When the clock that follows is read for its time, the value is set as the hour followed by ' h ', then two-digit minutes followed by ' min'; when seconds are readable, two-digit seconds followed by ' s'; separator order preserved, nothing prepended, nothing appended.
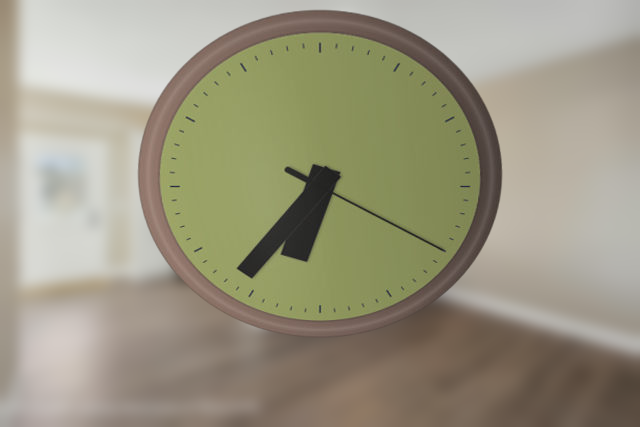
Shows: 6 h 36 min 20 s
